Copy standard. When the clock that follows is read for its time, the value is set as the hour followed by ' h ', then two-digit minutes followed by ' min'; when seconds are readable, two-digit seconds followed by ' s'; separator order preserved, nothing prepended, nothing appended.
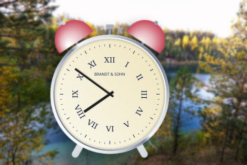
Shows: 7 h 51 min
